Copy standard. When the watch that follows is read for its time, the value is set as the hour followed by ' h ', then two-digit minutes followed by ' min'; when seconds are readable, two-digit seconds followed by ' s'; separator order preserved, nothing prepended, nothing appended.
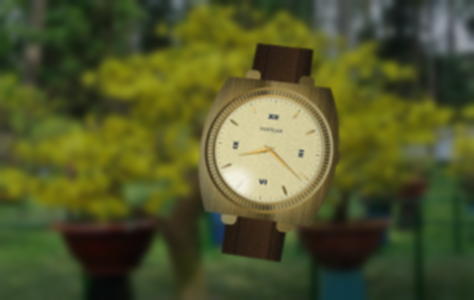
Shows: 8 h 21 min
